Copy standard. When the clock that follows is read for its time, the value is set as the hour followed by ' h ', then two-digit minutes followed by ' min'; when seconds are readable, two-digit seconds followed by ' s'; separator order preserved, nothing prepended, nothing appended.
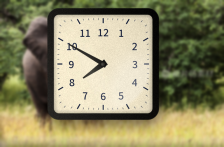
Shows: 7 h 50 min
